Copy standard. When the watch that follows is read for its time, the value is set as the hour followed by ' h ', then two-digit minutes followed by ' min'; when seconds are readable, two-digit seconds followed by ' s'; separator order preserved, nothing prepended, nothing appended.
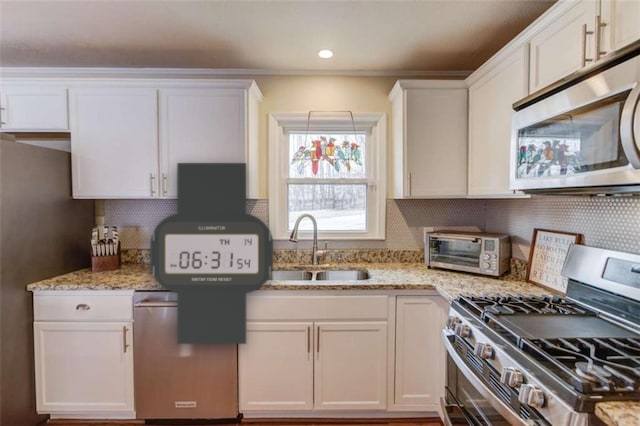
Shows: 6 h 31 min 54 s
